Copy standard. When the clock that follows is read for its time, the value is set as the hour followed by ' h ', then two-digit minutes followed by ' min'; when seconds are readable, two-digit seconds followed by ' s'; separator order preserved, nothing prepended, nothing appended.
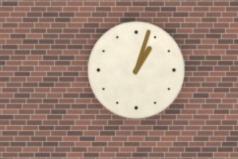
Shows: 1 h 03 min
